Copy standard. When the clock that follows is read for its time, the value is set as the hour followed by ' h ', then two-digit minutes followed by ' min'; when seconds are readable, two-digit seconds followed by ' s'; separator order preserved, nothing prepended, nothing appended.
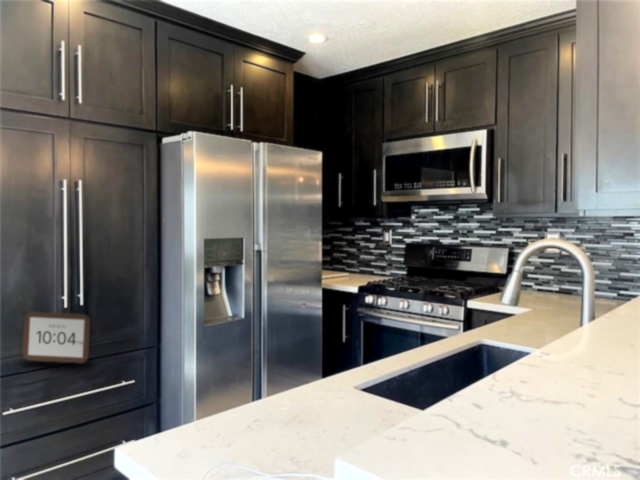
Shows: 10 h 04 min
